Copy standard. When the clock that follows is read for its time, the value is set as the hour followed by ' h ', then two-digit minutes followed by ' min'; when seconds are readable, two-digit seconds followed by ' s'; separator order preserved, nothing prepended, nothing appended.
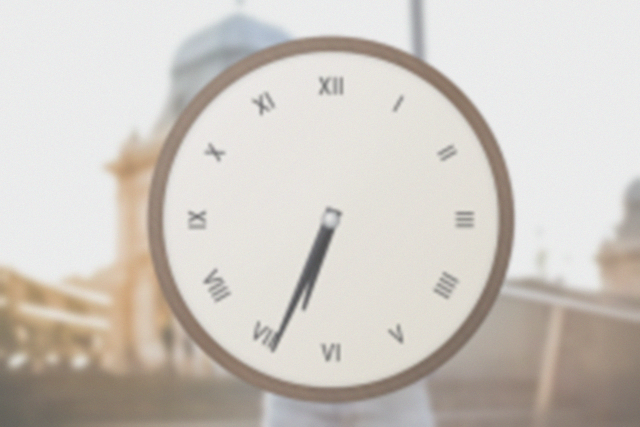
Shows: 6 h 34 min
